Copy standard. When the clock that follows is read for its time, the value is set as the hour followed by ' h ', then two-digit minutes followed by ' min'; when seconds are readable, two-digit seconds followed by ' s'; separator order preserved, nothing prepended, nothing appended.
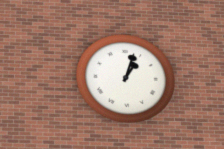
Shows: 1 h 03 min
